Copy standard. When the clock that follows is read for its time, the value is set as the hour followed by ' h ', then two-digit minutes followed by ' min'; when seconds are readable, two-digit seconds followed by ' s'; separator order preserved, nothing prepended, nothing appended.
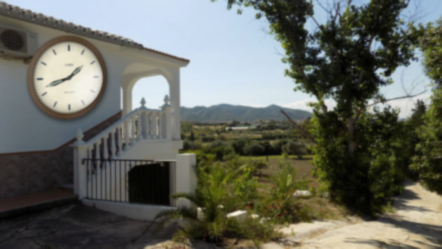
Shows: 1 h 42 min
